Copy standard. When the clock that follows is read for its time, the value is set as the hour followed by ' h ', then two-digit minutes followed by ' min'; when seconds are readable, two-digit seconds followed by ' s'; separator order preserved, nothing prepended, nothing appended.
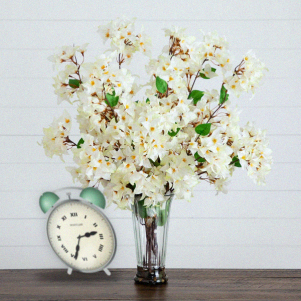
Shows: 2 h 34 min
